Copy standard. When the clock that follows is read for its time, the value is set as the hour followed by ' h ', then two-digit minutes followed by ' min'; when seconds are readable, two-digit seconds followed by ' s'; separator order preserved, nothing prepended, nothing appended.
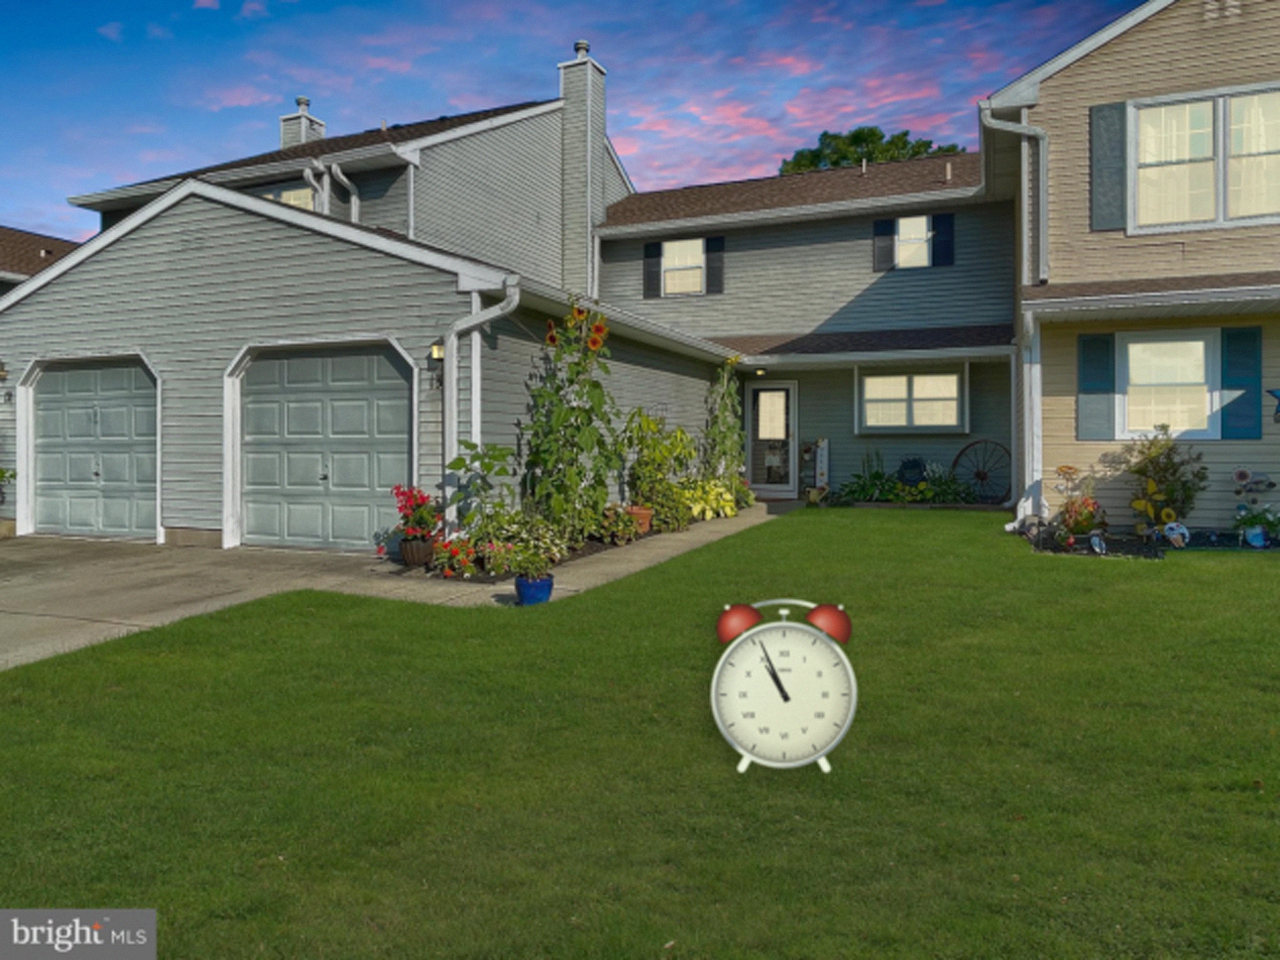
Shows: 10 h 56 min
